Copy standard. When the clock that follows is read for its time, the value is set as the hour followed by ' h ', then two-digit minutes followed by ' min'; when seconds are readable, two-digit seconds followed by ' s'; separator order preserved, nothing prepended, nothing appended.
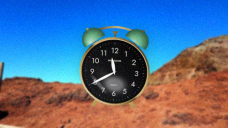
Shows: 11 h 40 min
